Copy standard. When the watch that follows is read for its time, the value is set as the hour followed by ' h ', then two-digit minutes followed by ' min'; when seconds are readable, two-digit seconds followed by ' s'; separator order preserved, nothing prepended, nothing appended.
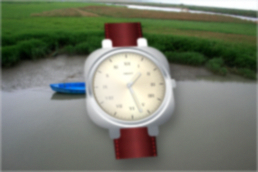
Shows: 1 h 27 min
